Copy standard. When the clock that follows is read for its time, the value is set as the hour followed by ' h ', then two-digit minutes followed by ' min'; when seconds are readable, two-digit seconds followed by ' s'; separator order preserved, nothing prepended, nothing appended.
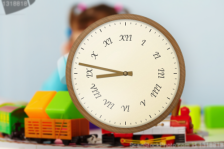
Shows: 8 h 47 min
